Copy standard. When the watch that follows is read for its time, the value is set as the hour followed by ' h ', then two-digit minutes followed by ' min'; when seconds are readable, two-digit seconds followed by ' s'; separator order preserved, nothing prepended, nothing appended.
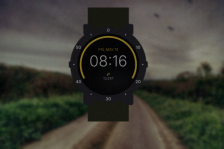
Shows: 8 h 16 min
